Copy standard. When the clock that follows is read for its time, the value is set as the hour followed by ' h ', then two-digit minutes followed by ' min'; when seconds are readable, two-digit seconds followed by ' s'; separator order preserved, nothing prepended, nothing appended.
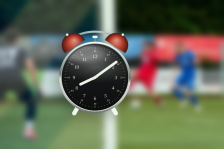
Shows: 8 h 09 min
